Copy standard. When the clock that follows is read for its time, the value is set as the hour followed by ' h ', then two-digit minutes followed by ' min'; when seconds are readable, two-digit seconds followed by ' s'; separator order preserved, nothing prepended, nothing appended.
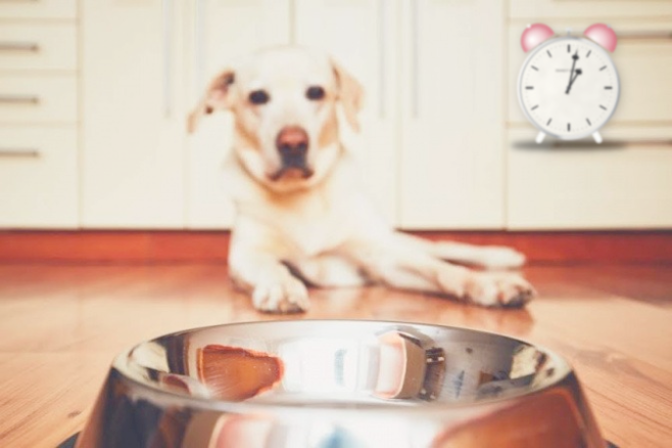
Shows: 1 h 02 min
